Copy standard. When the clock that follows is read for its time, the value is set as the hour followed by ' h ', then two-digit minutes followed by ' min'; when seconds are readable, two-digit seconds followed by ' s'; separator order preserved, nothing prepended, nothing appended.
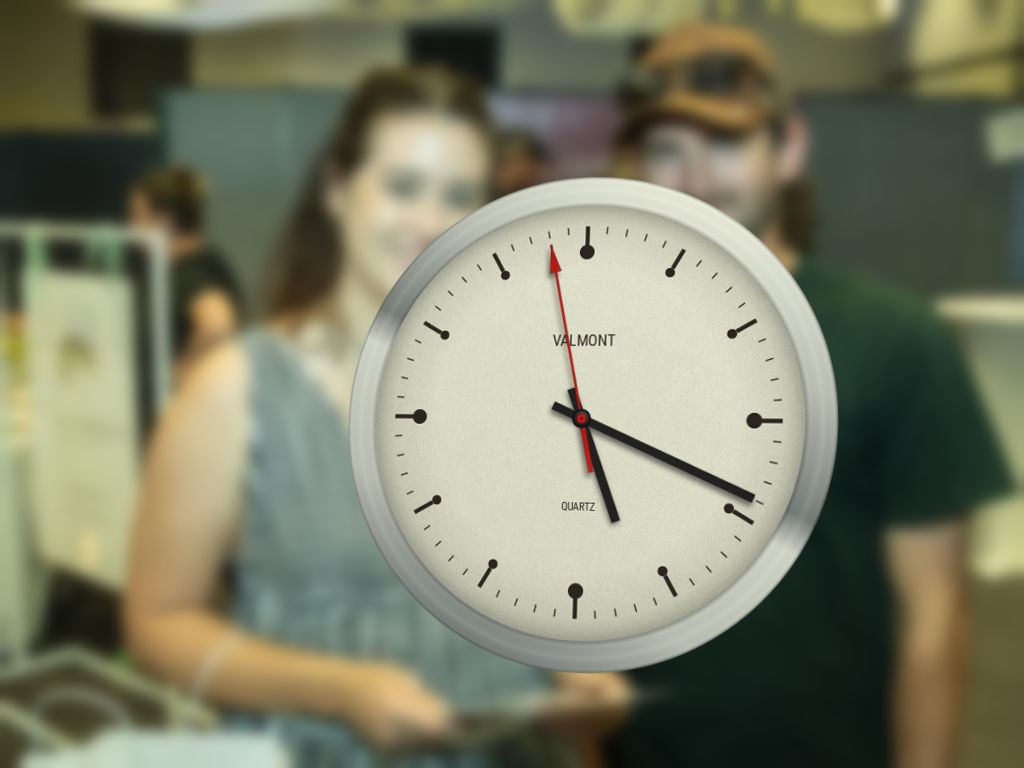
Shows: 5 h 18 min 58 s
